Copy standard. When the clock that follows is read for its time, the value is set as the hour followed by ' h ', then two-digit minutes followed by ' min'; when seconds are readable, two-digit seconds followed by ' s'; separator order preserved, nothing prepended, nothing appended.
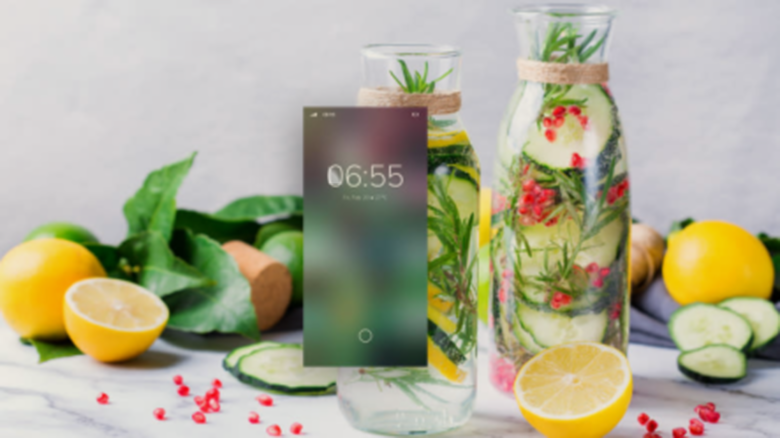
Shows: 6 h 55 min
